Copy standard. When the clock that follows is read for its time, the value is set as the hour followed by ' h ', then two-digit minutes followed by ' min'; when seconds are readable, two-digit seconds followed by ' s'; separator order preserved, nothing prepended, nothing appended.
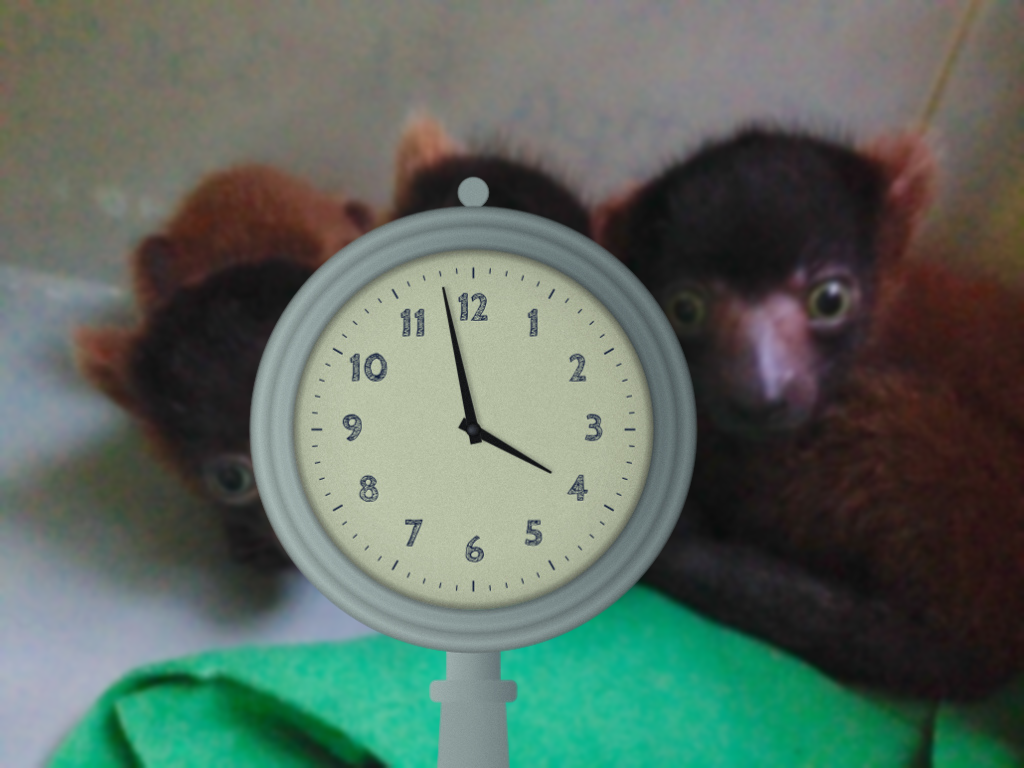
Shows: 3 h 58 min
